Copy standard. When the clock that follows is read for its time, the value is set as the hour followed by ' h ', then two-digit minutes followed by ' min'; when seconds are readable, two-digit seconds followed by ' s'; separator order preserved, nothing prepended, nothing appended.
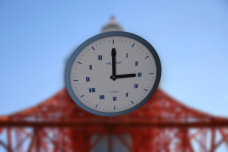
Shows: 3 h 00 min
